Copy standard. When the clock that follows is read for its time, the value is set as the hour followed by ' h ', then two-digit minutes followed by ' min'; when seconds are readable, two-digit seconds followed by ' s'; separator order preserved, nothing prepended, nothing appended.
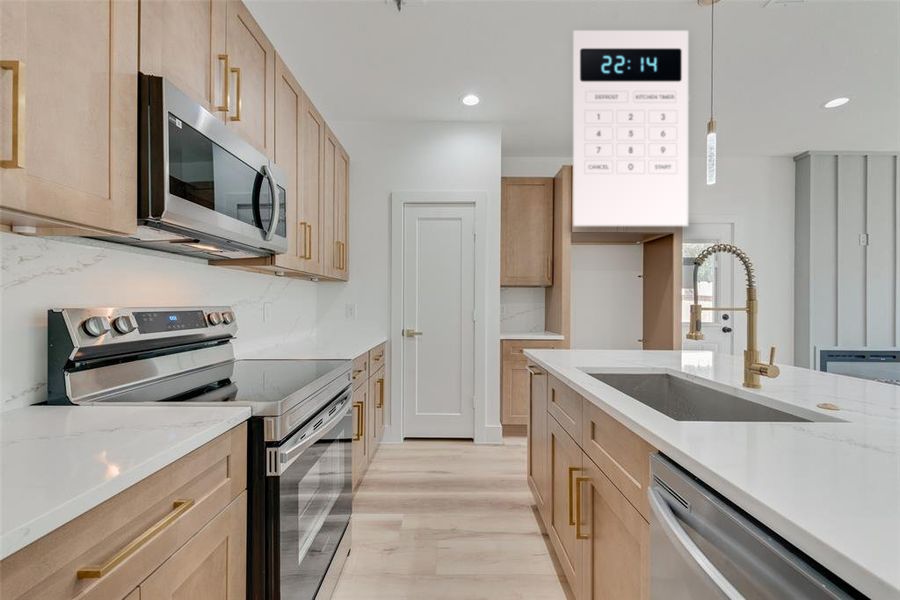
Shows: 22 h 14 min
